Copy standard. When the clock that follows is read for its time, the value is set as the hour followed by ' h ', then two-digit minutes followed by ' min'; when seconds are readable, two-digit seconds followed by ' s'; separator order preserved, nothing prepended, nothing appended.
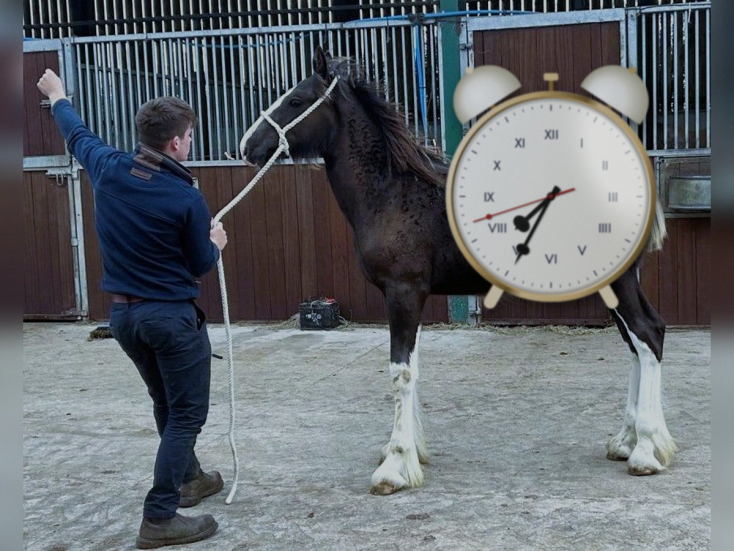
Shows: 7 h 34 min 42 s
